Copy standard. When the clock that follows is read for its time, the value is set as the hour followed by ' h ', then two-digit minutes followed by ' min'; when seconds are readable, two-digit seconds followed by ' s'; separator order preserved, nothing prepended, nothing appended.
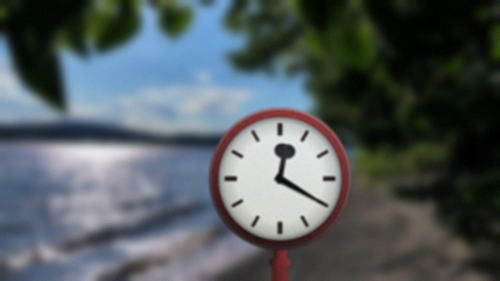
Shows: 12 h 20 min
